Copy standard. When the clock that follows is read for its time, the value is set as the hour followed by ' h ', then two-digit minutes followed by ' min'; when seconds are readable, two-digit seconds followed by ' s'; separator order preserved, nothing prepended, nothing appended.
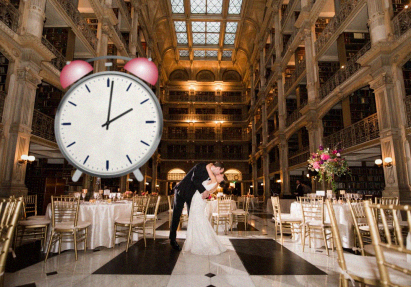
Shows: 2 h 01 min
